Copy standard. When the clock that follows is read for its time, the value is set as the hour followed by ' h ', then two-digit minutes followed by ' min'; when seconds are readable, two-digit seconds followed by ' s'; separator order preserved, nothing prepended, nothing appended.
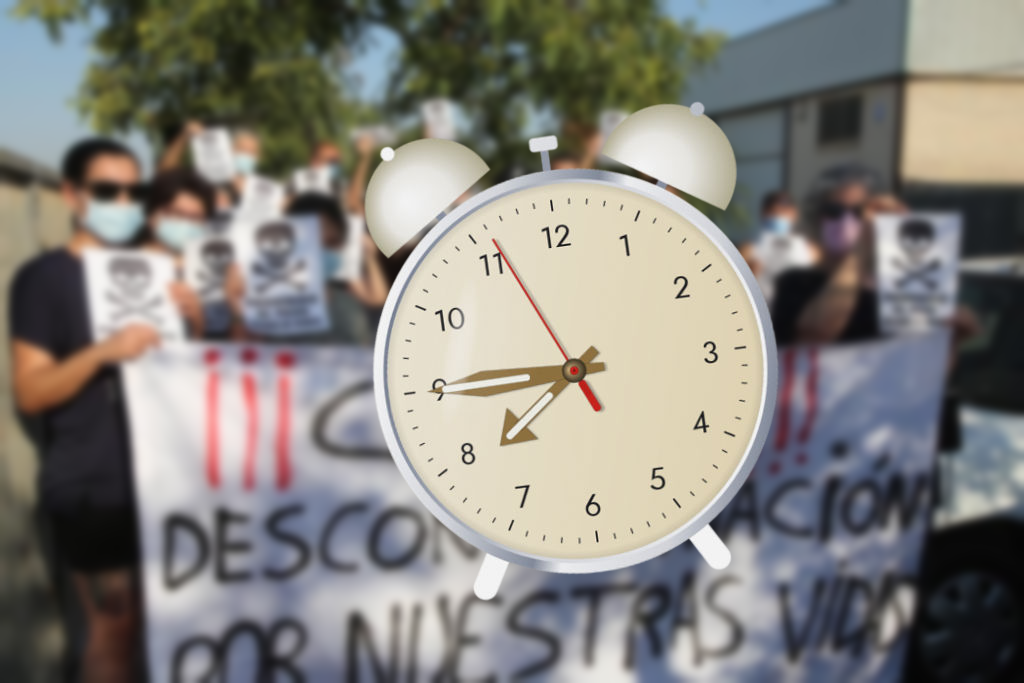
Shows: 7 h 44 min 56 s
